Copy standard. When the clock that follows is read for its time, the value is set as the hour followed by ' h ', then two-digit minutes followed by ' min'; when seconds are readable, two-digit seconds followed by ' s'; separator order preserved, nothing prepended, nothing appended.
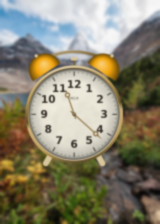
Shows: 11 h 22 min
